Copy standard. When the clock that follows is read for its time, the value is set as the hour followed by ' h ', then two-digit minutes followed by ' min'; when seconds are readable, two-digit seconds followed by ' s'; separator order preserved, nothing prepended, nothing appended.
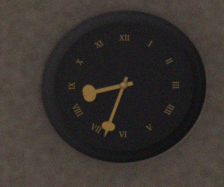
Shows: 8 h 33 min
